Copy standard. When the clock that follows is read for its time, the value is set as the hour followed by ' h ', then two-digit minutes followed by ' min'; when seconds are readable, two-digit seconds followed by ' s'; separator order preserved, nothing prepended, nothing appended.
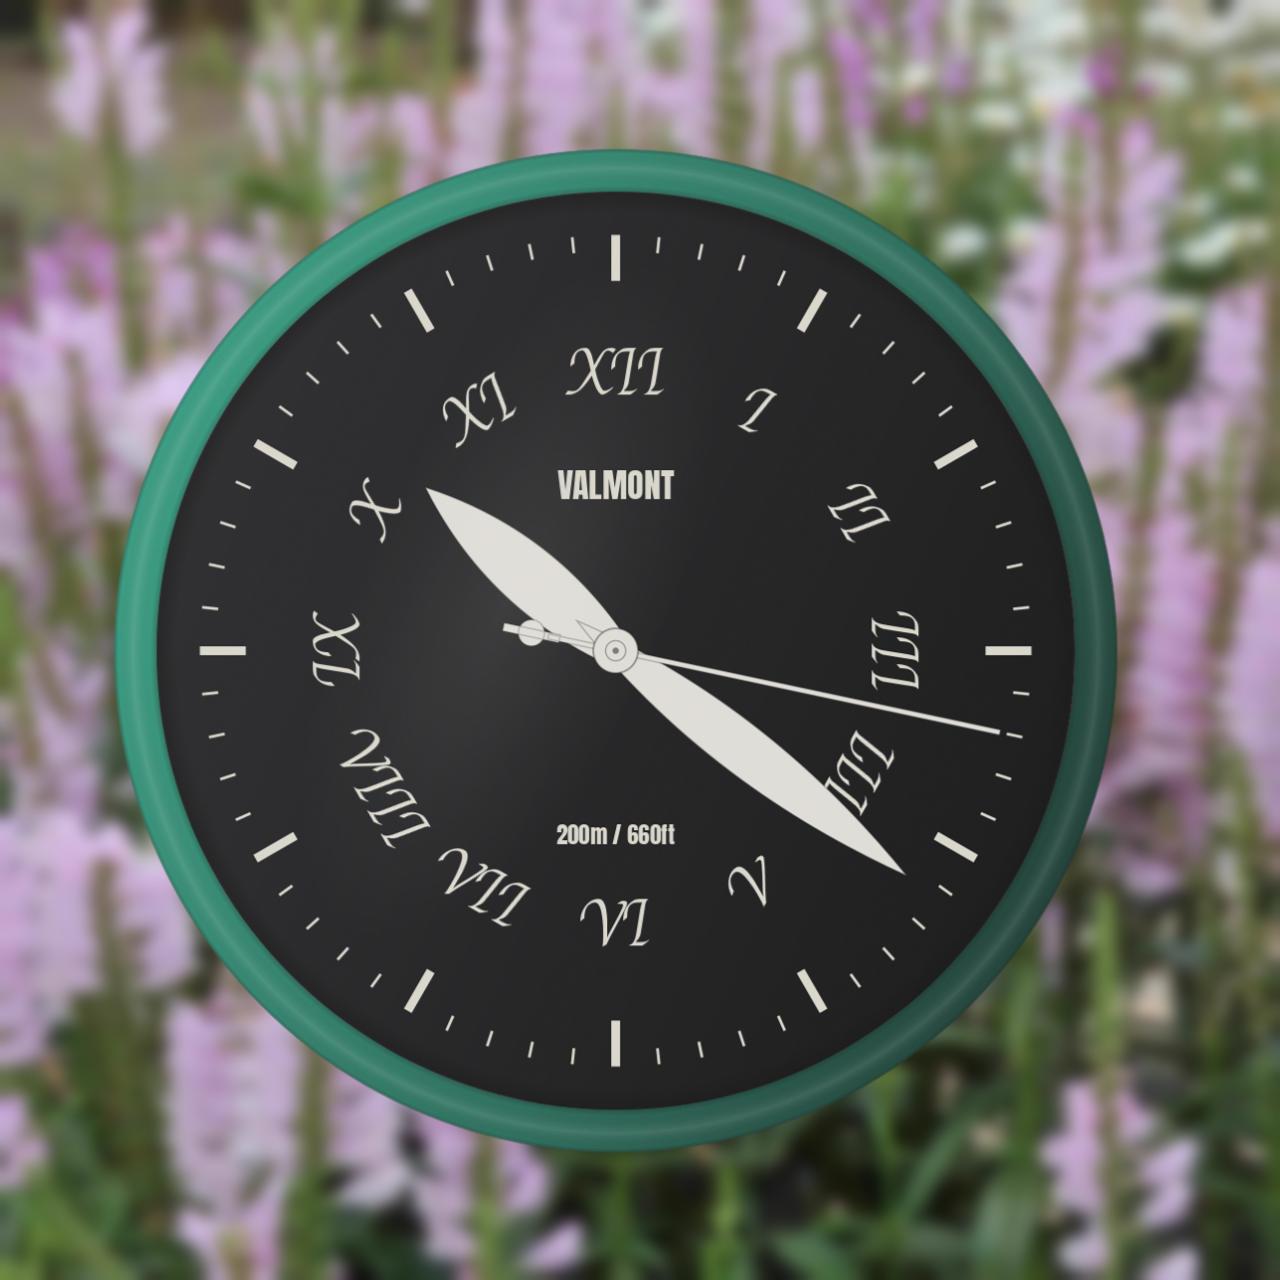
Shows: 10 h 21 min 17 s
